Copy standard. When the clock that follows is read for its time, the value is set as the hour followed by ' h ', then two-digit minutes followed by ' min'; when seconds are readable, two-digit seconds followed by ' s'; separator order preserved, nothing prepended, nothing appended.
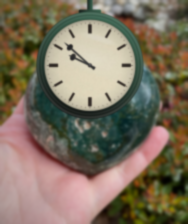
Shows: 9 h 52 min
